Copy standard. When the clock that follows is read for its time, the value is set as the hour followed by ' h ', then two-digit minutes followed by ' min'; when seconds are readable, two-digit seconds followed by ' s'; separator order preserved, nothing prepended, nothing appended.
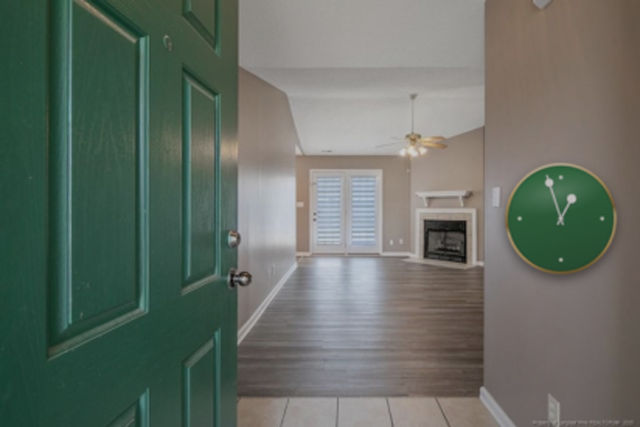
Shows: 12 h 57 min
